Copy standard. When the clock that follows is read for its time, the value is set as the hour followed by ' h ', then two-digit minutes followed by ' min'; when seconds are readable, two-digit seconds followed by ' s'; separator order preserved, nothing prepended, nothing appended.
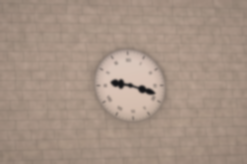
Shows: 9 h 18 min
